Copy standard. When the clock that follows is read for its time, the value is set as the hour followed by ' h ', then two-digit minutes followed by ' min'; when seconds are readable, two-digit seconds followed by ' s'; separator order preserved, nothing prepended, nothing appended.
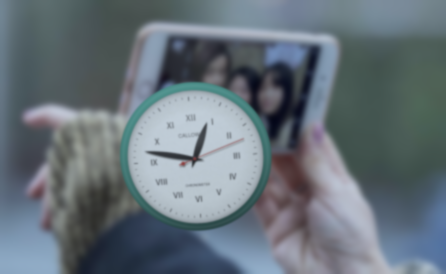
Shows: 12 h 47 min 12 s
